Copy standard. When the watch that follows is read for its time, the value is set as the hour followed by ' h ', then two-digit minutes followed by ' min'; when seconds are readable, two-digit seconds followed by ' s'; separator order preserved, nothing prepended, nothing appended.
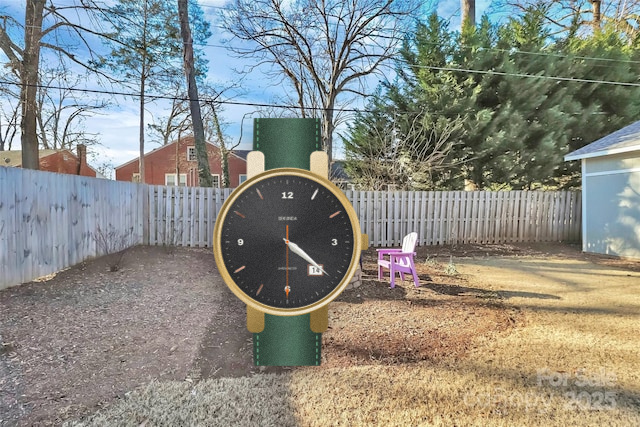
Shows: 4 h 21 min 30 s
